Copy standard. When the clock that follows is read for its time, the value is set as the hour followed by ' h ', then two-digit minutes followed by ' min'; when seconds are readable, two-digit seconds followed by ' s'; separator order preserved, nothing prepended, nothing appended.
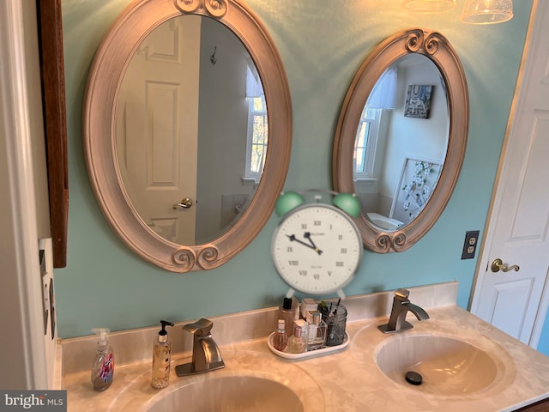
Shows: 10 h 49 min
